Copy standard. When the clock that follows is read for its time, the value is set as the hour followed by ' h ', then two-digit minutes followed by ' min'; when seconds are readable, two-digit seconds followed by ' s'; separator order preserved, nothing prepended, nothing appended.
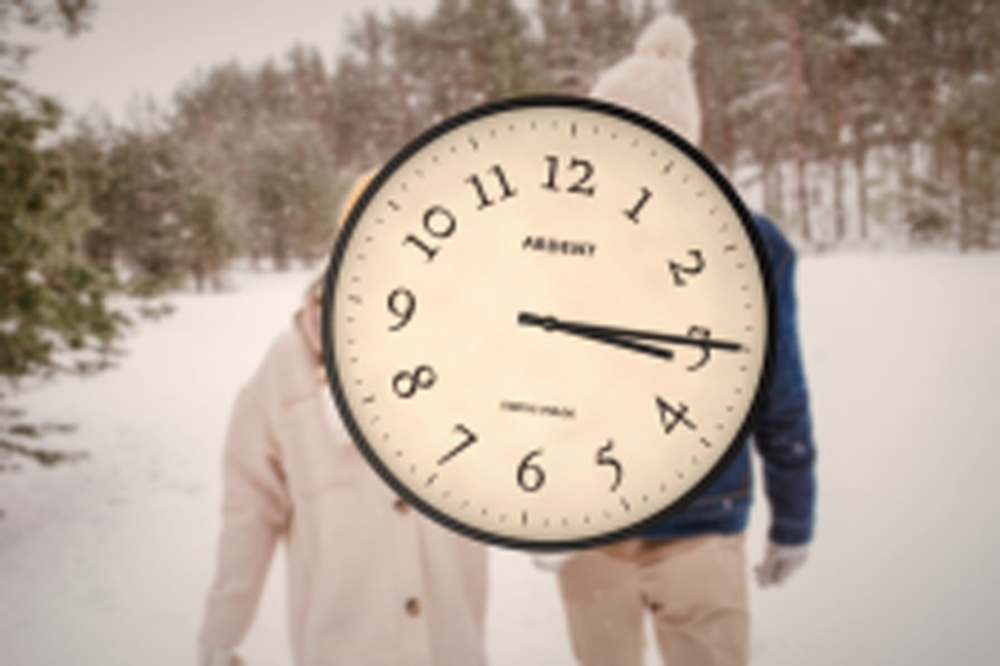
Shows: 3 h 15 min
